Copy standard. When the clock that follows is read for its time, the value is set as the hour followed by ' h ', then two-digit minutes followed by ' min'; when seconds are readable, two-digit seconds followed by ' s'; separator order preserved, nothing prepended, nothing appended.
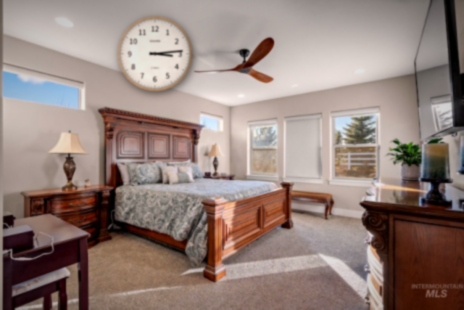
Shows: 3 h 14 min
